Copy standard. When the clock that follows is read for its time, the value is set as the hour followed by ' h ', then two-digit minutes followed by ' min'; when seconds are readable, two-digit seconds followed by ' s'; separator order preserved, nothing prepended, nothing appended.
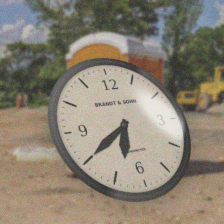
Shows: 6 h 40 min
